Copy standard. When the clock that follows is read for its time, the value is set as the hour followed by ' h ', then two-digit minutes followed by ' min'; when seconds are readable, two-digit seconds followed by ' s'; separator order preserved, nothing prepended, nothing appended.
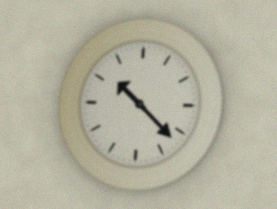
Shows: 10 h 22 min
